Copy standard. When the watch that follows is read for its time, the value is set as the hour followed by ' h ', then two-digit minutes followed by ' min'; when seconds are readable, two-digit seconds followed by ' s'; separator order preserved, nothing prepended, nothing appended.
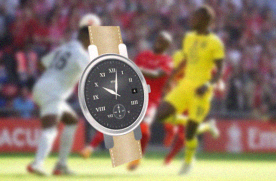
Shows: 10 h 02 min
